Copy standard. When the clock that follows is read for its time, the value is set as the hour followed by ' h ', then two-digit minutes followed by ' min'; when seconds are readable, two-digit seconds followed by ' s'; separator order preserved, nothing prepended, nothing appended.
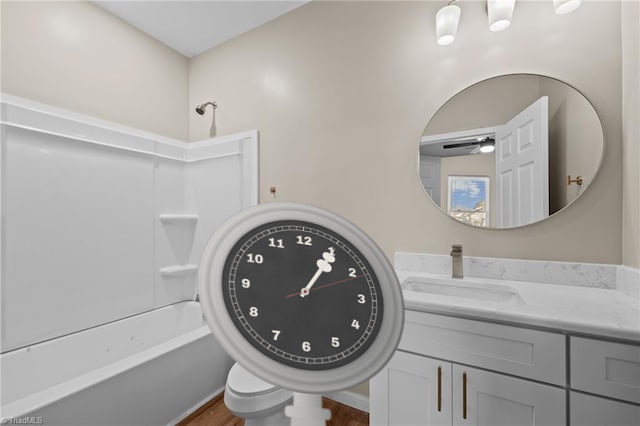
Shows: 1 h 05 min 11 s
